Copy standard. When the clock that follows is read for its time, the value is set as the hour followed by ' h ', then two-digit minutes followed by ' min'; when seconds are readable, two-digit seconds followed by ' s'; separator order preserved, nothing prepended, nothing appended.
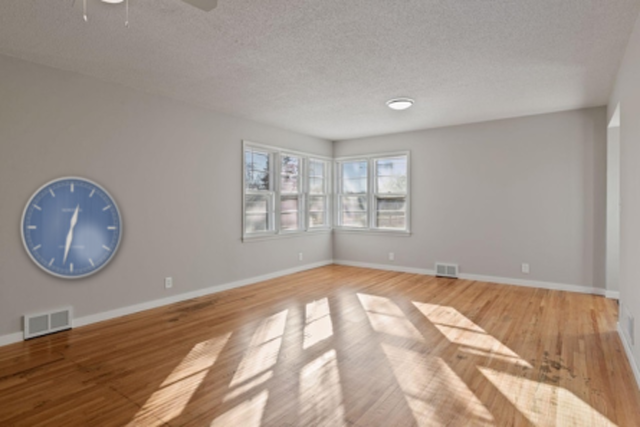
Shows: 12 h 32 min
